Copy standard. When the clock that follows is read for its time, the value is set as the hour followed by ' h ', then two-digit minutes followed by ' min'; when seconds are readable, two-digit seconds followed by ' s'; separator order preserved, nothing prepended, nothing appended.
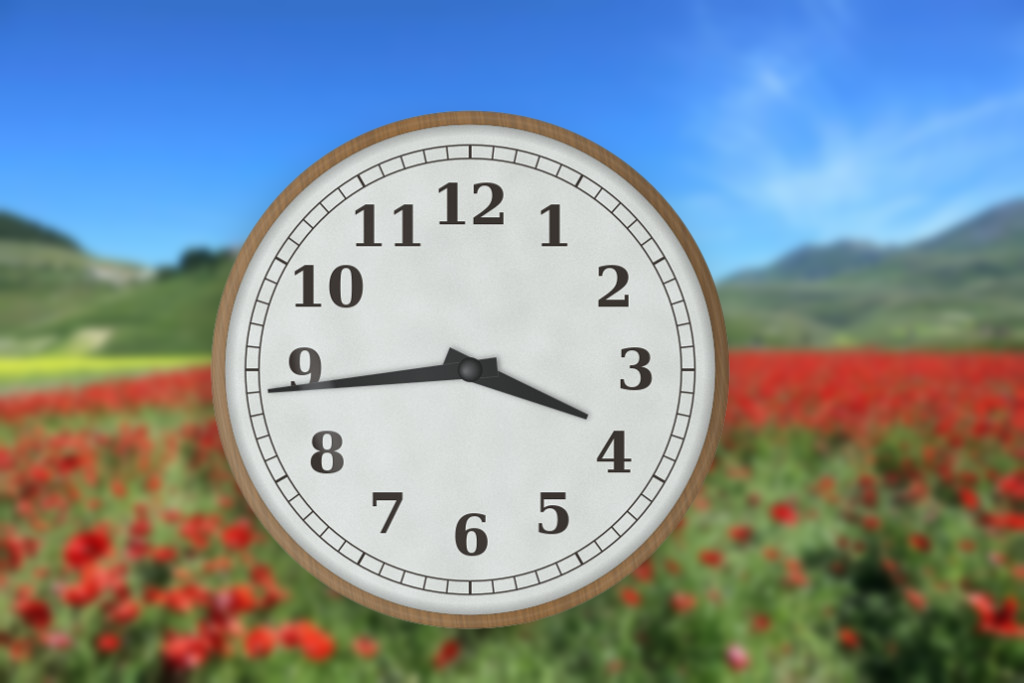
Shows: 3 h 44 min
